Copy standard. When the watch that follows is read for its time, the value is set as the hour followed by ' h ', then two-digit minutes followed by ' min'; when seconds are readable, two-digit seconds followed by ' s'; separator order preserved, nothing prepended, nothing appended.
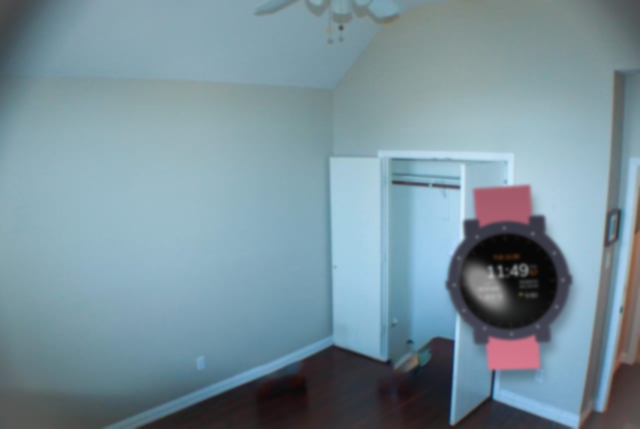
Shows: 11 h 49 min
